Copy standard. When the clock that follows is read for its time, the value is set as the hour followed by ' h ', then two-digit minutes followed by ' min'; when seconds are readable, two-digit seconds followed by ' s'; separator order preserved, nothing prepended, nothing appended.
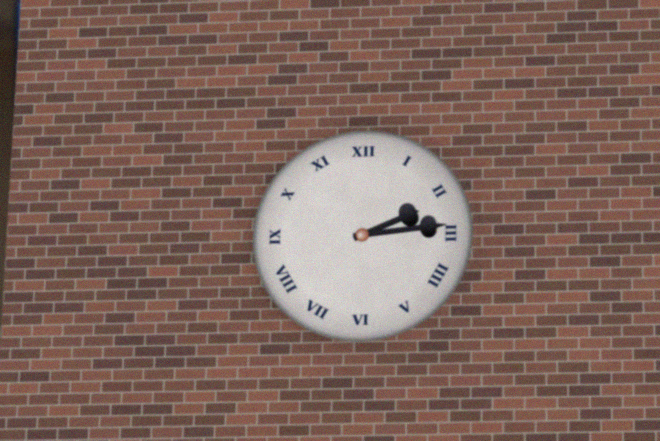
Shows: 2 h 14 min
